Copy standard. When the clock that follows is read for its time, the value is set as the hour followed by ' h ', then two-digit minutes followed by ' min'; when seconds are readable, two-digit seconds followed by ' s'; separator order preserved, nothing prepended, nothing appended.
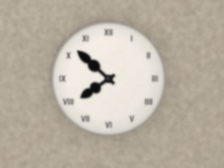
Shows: 7 h 52 min
